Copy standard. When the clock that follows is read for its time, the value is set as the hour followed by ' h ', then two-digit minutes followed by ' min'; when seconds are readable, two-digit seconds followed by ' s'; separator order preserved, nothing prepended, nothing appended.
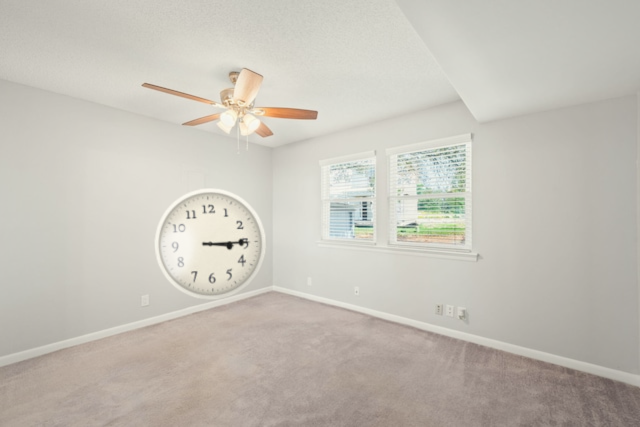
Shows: 3 h 15 min
